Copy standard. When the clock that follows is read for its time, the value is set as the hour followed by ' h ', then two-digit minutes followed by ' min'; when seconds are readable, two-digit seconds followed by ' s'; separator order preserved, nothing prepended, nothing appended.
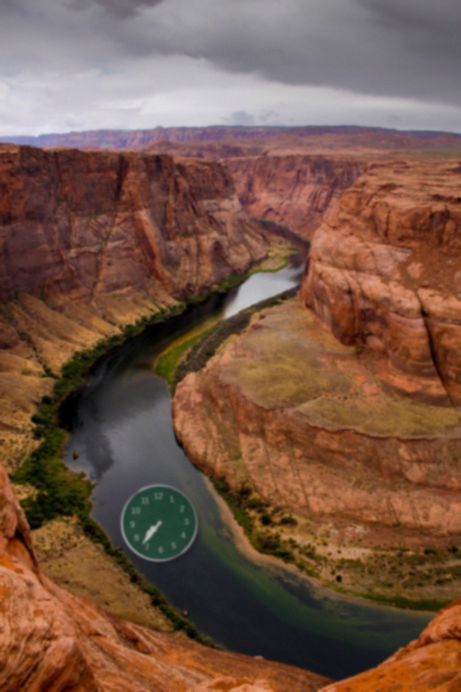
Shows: 7 h 37 min
